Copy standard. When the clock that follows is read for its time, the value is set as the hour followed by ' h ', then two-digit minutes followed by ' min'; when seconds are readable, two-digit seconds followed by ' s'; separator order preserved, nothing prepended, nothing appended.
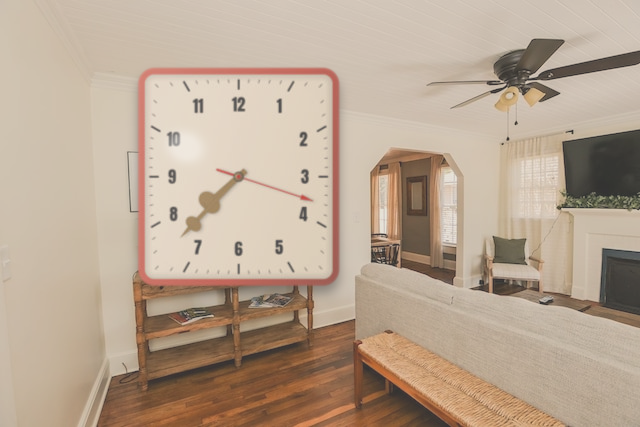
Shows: 7 h 37 min 18 s
